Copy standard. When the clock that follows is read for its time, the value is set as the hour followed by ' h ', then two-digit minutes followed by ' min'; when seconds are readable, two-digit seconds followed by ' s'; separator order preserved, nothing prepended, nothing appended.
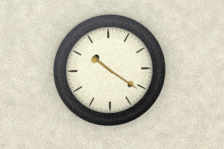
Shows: 10 h 21 min
